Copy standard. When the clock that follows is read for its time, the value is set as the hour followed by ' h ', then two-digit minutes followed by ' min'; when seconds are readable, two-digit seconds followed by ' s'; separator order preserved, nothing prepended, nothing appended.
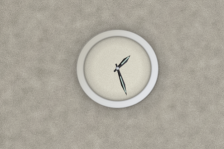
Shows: 1 h 27 min
